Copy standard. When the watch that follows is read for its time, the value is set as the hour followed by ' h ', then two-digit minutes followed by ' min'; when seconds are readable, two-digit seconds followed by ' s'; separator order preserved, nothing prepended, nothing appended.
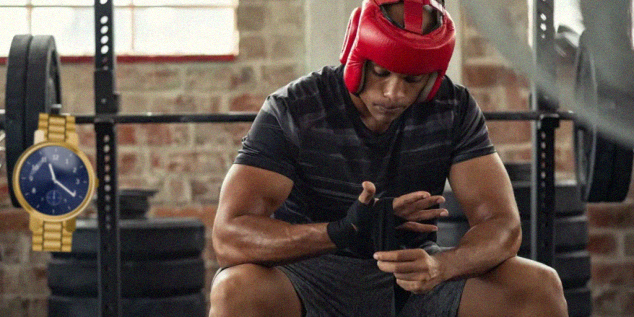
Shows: 11 h 21 min
